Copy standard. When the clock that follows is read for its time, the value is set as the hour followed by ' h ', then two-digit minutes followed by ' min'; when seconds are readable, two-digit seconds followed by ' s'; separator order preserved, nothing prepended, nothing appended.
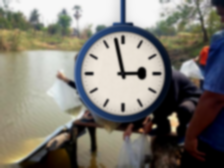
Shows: 2 h 58 min
